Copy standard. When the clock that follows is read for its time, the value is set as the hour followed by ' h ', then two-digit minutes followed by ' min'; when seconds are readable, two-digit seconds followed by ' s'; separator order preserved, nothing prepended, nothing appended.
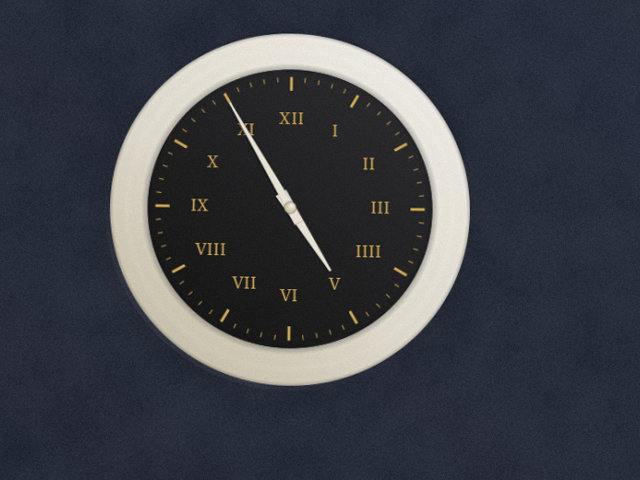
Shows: 4 h 55 min
